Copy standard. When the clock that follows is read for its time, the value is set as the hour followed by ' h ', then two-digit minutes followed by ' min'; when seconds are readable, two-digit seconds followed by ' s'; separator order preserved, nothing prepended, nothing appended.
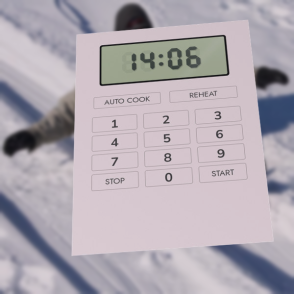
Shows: 14 h 06 min
